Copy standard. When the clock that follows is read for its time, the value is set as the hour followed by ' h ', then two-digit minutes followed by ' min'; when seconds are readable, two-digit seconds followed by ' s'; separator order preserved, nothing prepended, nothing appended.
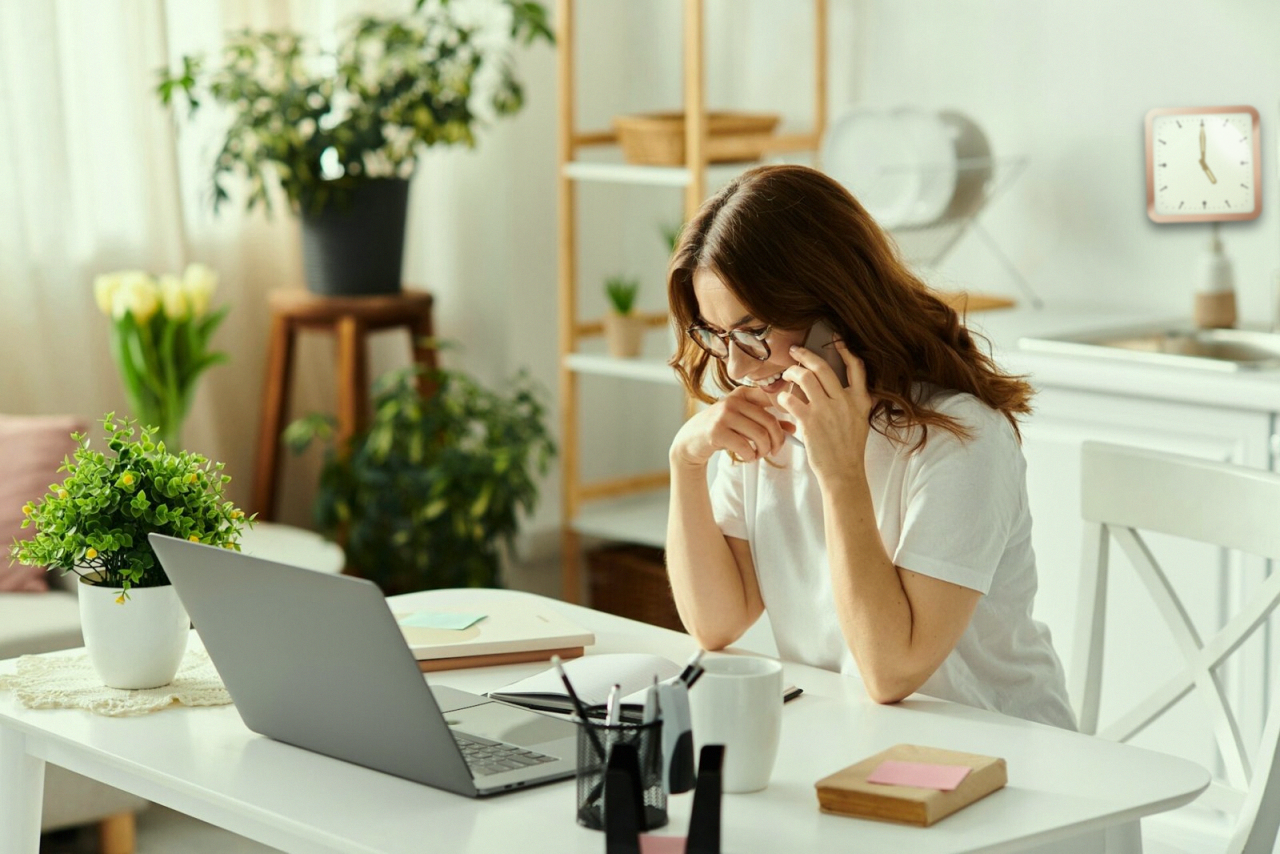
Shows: 5 h 00 min
